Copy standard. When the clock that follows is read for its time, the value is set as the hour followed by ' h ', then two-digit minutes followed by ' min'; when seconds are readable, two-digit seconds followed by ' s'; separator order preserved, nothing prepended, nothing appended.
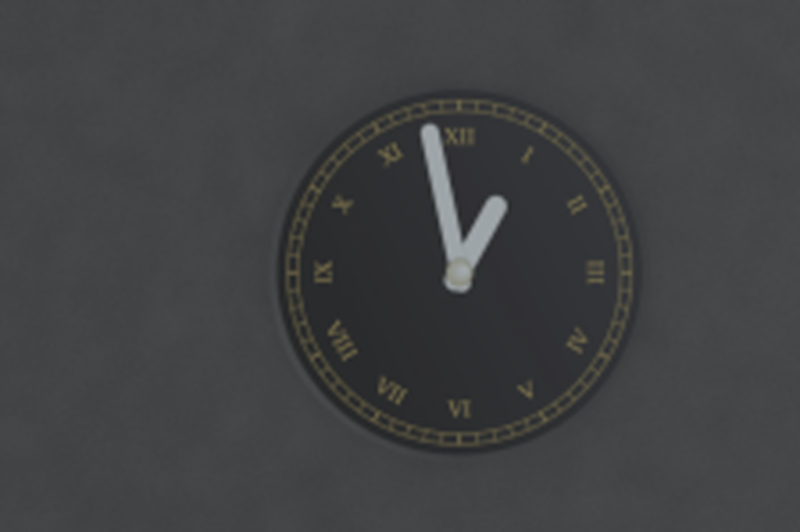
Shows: 12 h 58 min
